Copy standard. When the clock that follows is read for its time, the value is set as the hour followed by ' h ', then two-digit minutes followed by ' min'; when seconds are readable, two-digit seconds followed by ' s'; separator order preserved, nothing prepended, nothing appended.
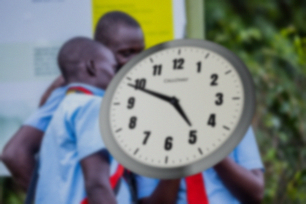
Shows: 4 h 49 min
